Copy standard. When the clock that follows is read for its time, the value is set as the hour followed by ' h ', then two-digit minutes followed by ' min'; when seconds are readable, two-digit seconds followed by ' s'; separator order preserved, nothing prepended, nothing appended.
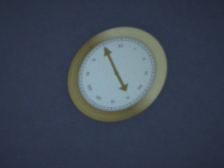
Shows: 4 h 55 min
